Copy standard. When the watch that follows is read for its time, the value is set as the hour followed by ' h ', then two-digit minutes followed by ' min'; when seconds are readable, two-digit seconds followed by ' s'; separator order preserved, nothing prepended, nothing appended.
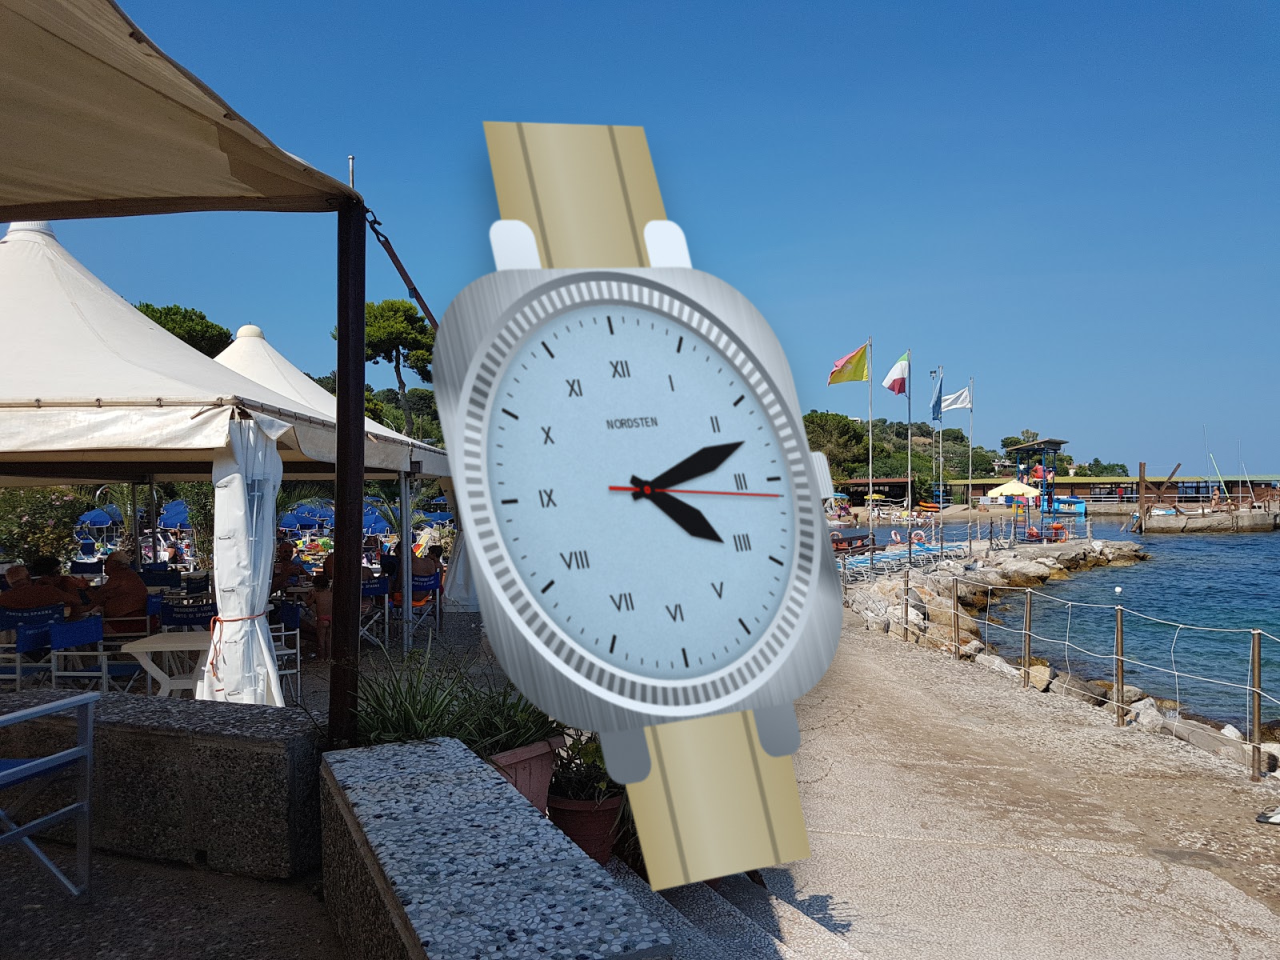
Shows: 4 h 12 min 16 s
